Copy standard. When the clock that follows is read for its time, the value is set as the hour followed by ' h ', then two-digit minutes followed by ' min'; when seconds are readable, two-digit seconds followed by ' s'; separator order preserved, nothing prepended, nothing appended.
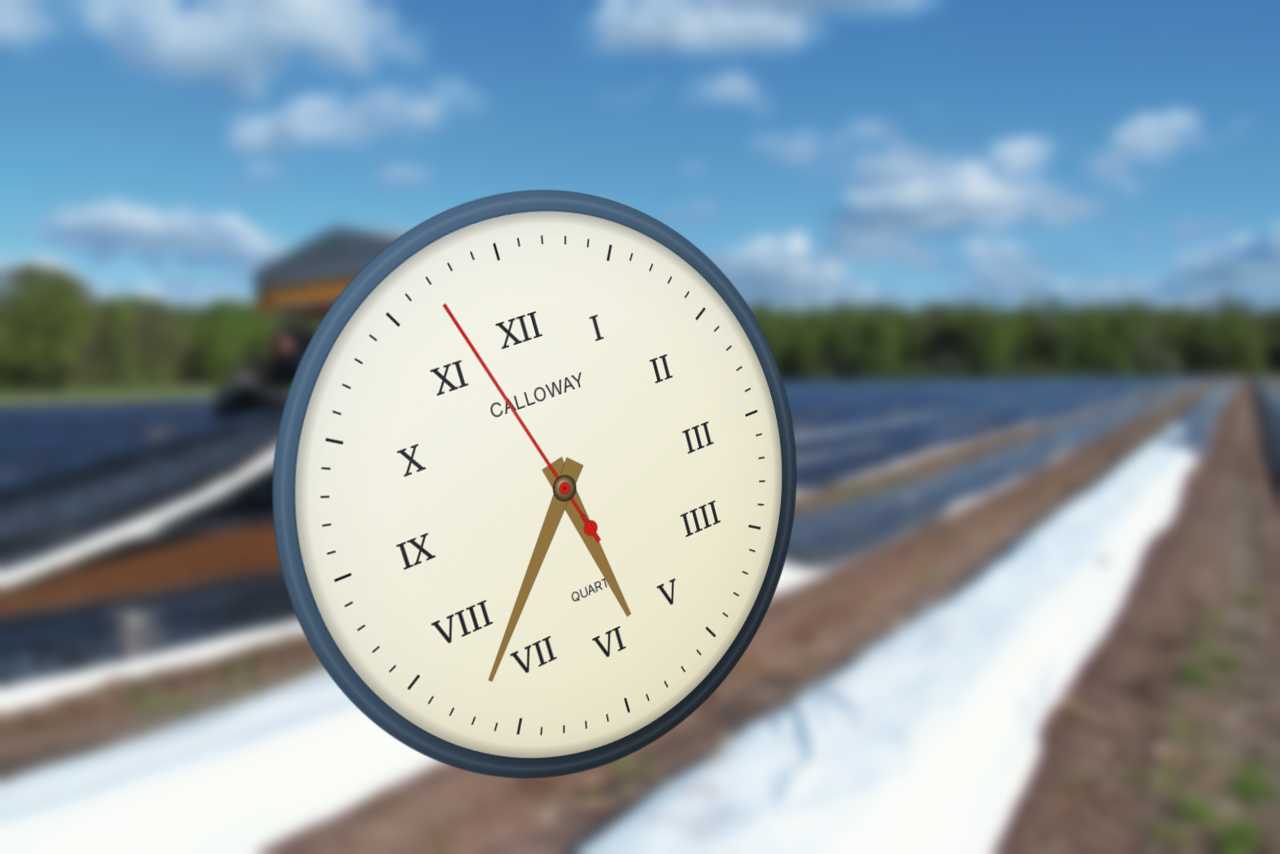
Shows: 5 h 36 min 57 s
